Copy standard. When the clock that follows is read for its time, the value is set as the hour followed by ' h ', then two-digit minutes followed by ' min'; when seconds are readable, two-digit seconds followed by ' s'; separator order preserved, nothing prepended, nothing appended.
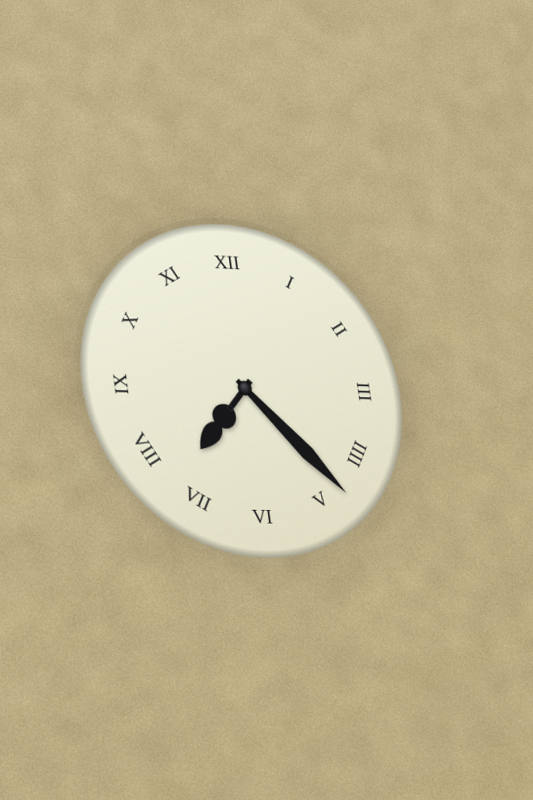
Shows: 7 h 23 min
